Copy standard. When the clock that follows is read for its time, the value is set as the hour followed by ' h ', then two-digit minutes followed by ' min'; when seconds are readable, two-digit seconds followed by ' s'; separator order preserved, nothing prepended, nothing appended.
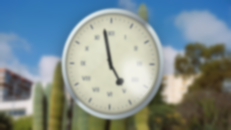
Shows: 4 h 58 min
